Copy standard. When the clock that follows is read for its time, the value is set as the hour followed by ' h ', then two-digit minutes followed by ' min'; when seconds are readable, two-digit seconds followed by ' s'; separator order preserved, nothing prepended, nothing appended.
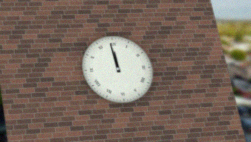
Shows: 11 h 59 min
